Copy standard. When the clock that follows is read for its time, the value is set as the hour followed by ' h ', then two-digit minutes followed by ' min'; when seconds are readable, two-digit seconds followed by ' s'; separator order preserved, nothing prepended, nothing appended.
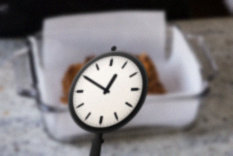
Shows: 12 h 50 min
